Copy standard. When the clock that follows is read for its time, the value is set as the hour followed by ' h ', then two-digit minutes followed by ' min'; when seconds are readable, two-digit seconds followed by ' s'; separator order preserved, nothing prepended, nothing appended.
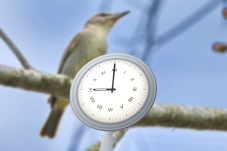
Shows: 9 h 00 min
